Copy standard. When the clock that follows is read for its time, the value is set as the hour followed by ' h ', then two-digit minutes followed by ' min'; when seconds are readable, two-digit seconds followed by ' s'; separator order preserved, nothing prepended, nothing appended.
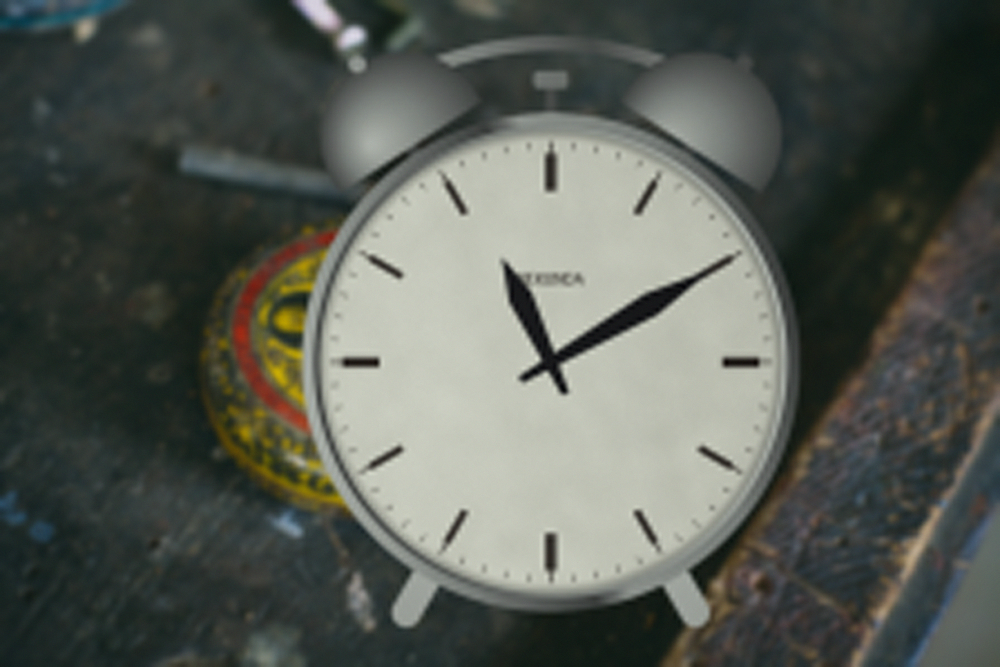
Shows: 11 h 10 min
